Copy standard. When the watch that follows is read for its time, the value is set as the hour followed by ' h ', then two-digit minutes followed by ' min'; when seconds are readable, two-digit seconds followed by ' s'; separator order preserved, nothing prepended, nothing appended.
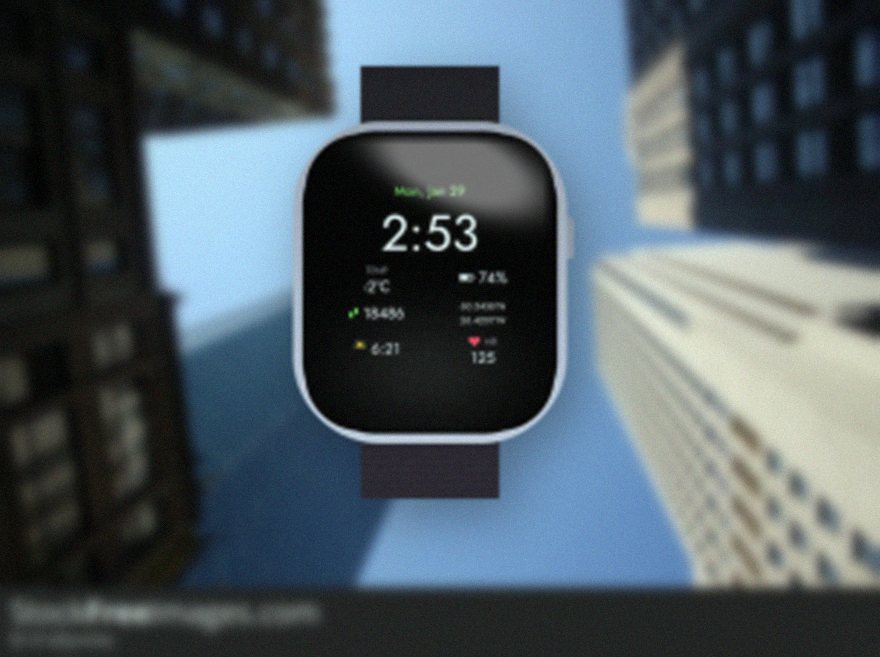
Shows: 2 h 53 min
